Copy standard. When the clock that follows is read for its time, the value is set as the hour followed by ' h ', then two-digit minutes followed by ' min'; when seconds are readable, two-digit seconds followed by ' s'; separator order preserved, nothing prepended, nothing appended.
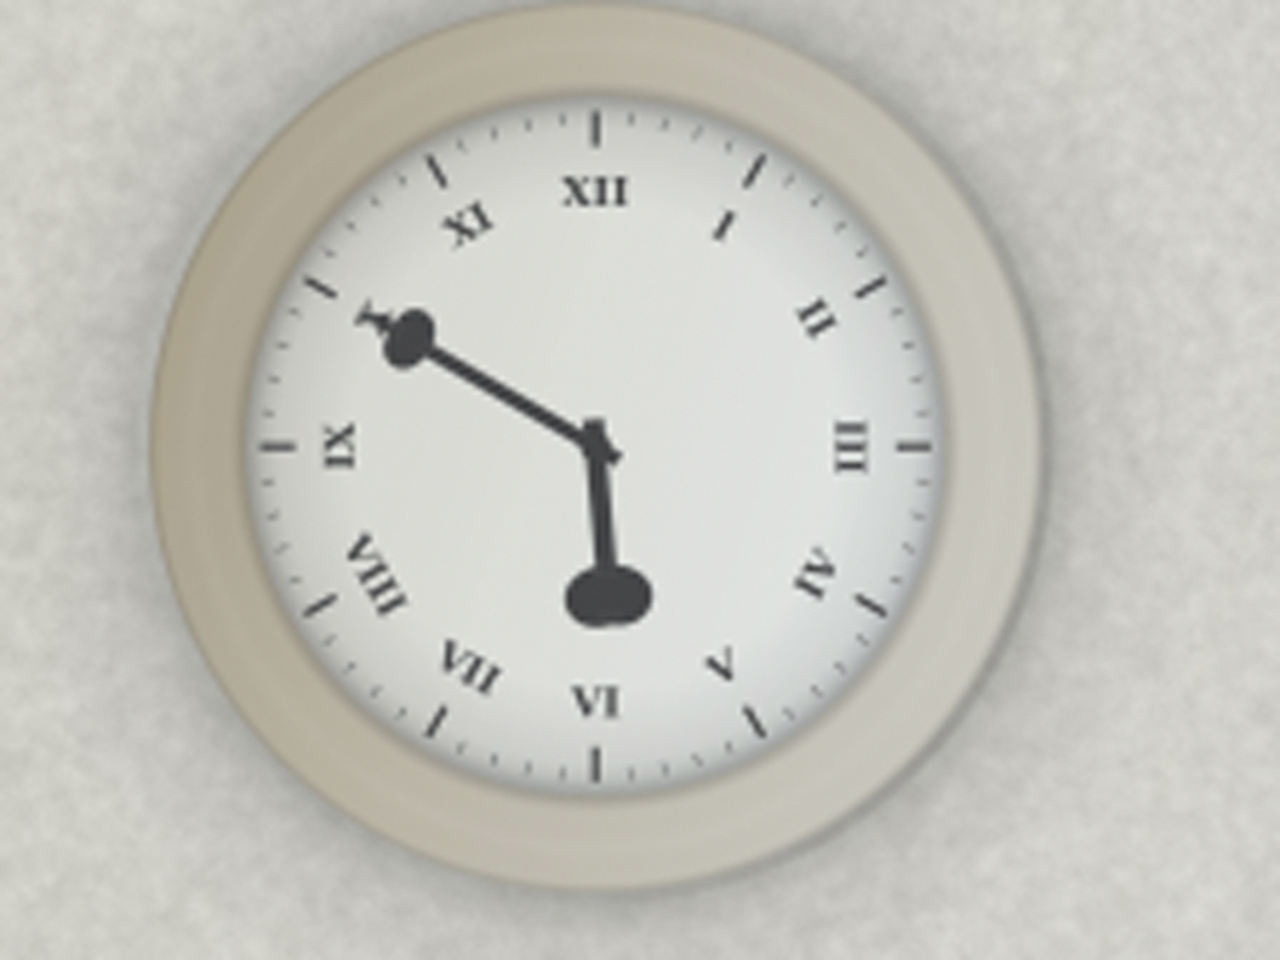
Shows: 5 h 50 min
